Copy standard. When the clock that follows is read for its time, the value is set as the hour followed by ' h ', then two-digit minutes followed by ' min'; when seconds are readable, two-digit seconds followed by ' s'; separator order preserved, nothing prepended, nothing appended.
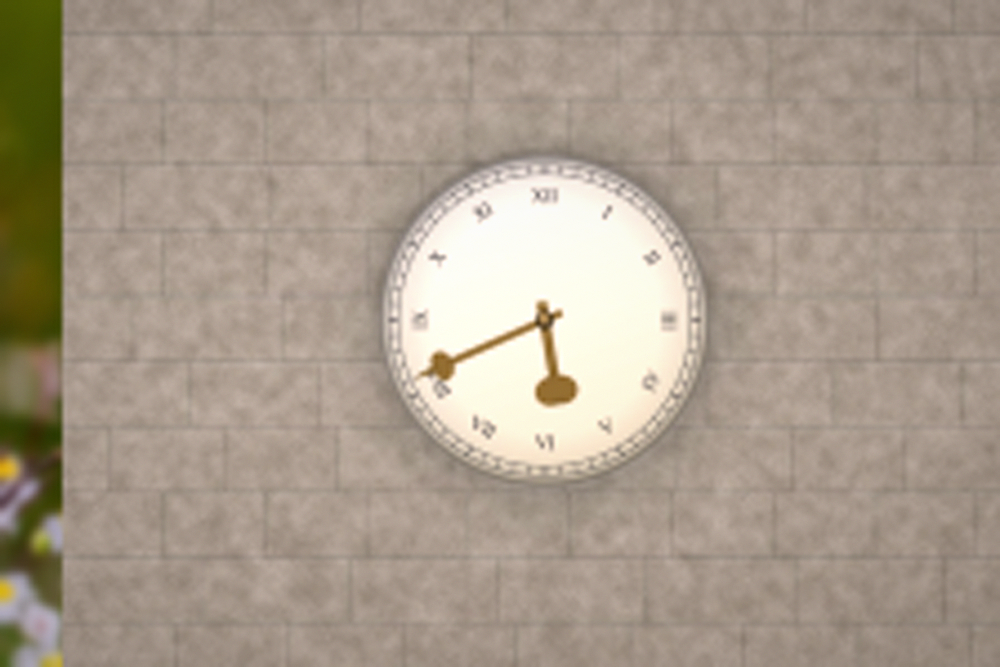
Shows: 5 h 41 min
